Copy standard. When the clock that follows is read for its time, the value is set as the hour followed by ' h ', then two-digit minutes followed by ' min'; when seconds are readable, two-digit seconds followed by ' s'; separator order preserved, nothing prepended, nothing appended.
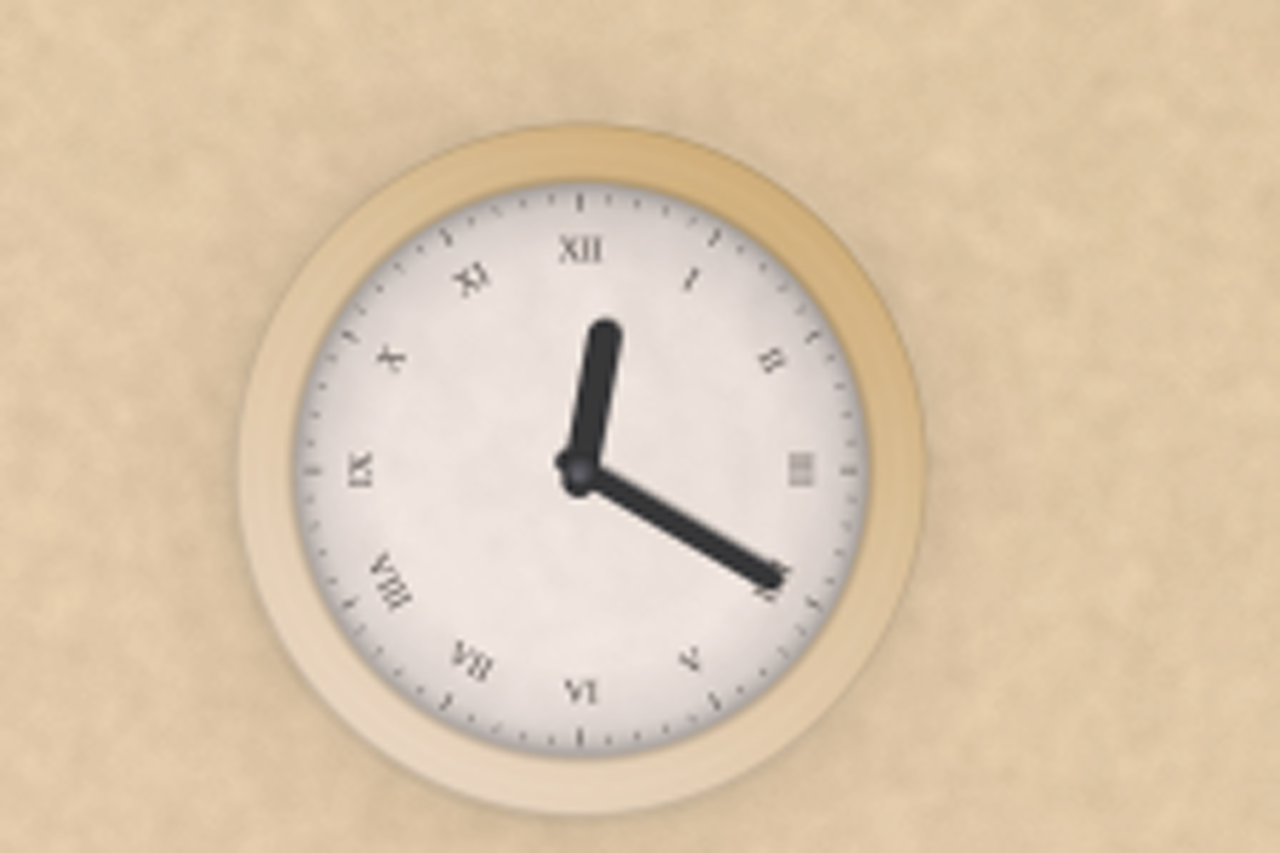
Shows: 12 h 20 min
